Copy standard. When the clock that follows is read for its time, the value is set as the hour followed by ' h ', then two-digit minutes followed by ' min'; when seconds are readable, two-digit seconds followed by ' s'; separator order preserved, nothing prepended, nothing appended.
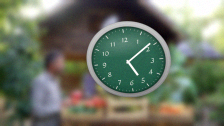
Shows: 5 h 09 min
